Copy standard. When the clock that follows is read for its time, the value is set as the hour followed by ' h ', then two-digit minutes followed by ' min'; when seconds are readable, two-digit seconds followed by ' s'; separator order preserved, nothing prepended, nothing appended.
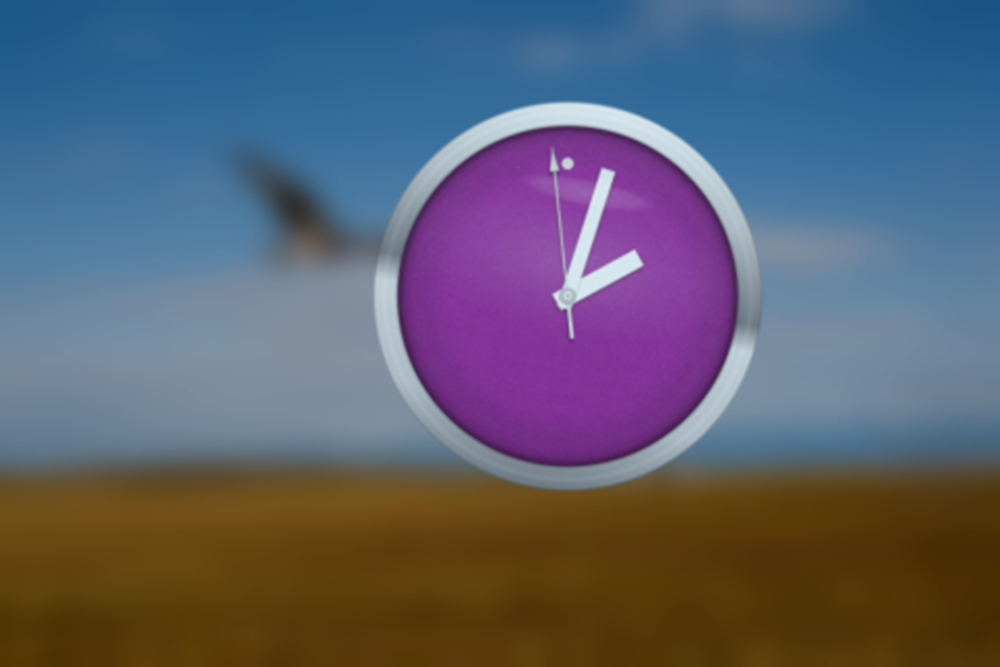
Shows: 2 h 02 min 59 s
